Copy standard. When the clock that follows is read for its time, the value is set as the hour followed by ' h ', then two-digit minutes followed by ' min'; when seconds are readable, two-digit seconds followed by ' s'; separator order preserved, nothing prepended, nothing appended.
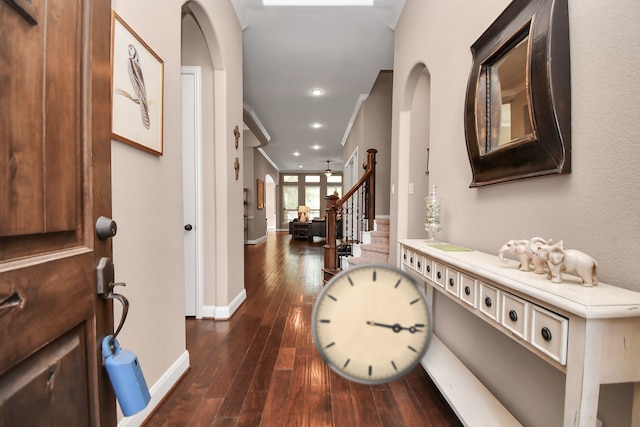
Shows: 3 h 16 min
